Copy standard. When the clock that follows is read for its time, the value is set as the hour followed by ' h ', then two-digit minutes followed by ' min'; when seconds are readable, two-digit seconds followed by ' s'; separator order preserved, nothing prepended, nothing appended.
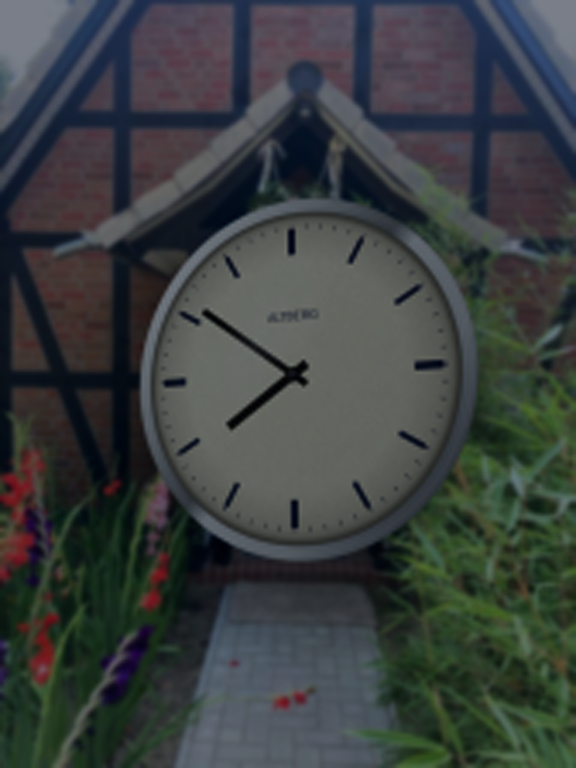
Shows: 7 h 51 min
